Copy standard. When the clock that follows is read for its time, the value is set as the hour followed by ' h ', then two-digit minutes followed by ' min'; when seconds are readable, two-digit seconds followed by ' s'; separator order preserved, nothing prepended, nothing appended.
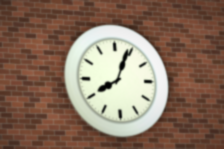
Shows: 8 h 04 min
